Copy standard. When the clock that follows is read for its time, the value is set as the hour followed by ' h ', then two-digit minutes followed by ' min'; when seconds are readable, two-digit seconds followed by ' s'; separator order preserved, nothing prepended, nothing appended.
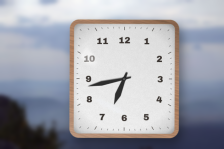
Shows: 6 h 43 min
